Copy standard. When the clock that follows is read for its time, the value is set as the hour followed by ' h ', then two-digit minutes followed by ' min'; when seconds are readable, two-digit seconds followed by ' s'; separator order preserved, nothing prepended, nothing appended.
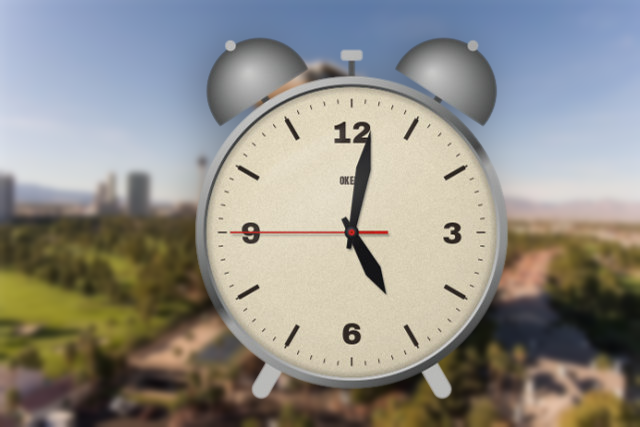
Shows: 5 h 01 min 45 s
